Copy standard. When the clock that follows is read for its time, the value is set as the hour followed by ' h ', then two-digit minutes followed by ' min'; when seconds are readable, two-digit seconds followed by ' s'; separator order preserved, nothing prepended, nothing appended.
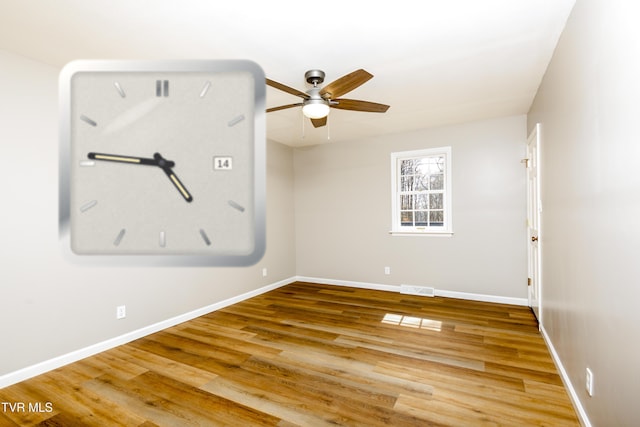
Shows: 4 h 46 min
